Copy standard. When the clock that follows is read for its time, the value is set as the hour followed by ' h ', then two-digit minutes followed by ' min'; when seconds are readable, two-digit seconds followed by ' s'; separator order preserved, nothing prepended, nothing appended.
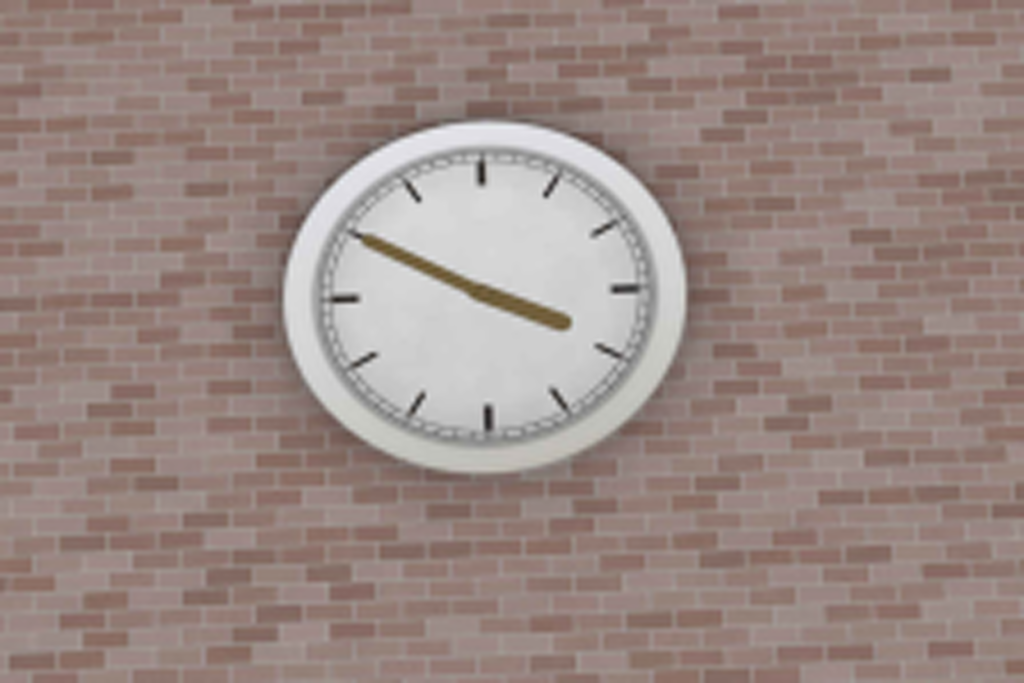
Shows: 3 h 50 min
